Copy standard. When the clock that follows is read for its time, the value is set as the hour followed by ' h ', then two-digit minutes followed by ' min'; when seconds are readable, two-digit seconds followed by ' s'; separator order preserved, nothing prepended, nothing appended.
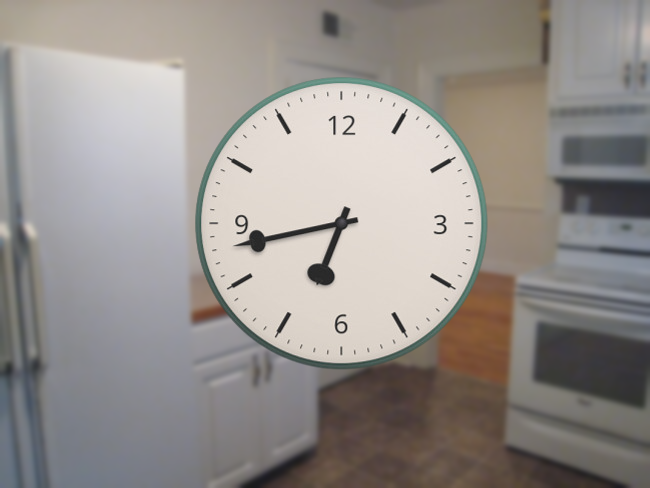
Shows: 6 h 43 min
